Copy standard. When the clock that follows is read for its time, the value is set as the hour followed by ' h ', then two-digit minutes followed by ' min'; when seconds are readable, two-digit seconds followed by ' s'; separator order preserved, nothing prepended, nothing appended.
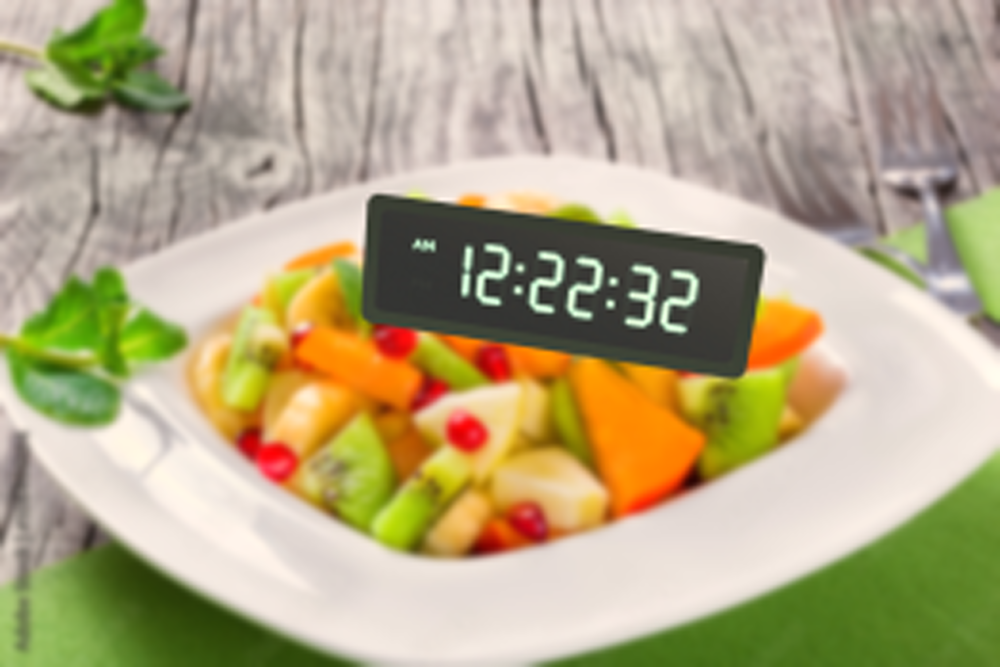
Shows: 12 h 22 min 32 s
